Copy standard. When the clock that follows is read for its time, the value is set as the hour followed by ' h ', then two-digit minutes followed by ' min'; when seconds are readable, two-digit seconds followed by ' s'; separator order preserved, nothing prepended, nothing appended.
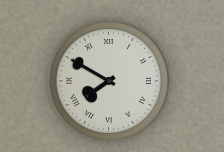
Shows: 7 h 50 min
